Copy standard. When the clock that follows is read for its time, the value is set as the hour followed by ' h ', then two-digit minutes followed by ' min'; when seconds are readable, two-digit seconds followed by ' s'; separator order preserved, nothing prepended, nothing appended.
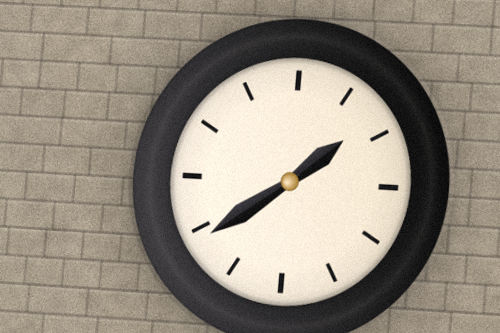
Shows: 1 h 39 min
